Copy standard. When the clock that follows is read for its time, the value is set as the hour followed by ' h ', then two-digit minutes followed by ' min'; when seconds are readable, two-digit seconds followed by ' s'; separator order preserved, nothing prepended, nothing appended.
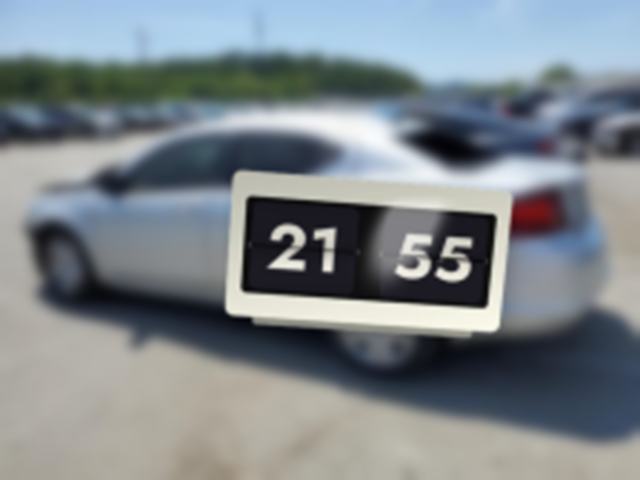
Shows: 21 h 55 min
